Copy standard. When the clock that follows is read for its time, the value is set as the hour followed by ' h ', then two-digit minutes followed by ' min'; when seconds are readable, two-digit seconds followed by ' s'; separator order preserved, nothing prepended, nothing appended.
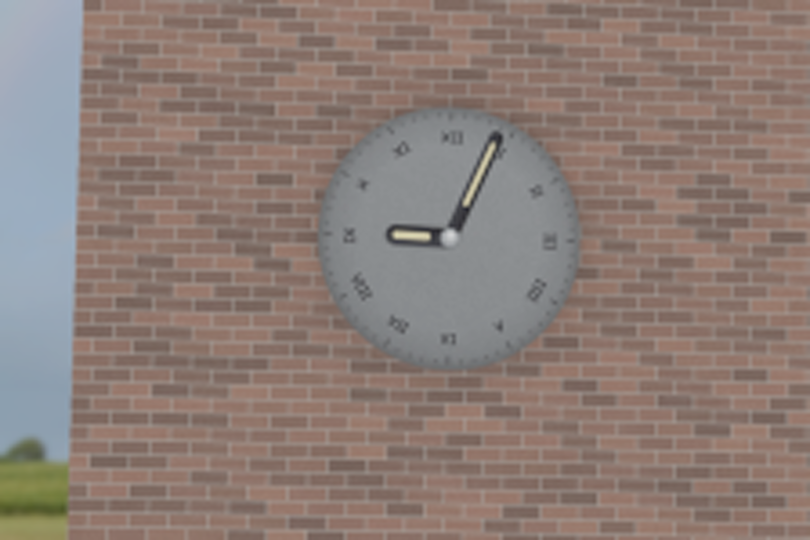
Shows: 9 h 04 min
